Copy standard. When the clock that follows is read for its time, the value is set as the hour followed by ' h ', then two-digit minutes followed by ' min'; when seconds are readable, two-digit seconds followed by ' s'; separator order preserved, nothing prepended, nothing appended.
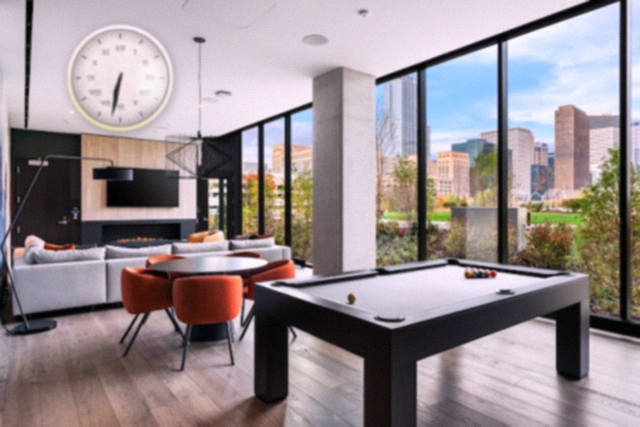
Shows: 6 h 32 min
